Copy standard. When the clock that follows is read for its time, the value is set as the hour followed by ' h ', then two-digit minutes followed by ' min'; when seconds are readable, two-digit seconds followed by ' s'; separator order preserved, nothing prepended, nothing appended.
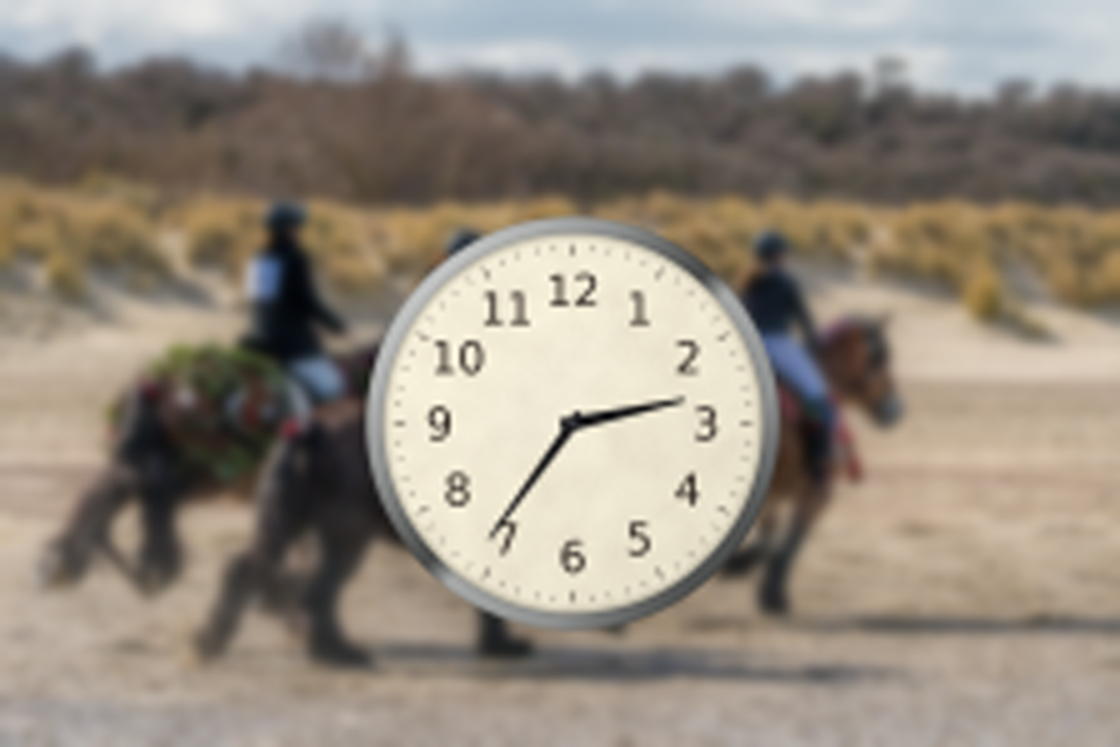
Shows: 2 h 36 min
